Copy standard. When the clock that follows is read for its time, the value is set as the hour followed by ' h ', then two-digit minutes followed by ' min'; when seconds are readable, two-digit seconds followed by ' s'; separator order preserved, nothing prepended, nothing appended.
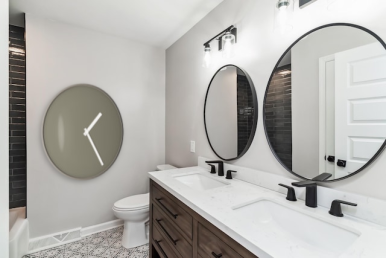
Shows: 1 h 25 min
